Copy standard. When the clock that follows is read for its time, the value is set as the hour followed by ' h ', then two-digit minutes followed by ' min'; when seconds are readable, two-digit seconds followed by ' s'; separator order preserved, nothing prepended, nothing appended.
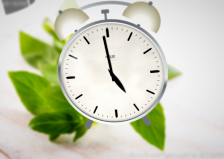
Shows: 4 h 59 min
